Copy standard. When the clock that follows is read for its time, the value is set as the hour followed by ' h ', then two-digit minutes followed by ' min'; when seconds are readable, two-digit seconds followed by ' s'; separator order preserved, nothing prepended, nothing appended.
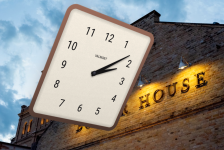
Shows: 2 h 08 min
